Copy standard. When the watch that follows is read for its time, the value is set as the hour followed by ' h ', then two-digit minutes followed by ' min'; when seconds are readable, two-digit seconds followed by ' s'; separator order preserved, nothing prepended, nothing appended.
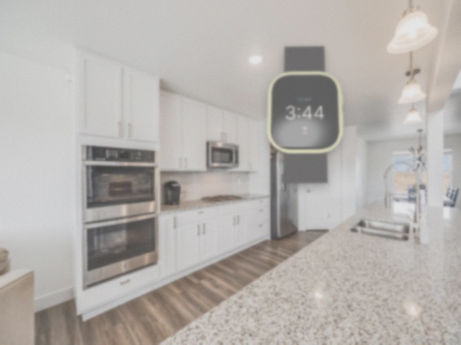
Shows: 3 h 44 min
